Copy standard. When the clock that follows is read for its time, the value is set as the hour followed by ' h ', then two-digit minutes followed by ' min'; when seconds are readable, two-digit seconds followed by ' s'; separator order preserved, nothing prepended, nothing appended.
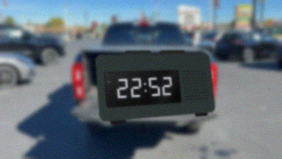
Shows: 22 h 52 min
